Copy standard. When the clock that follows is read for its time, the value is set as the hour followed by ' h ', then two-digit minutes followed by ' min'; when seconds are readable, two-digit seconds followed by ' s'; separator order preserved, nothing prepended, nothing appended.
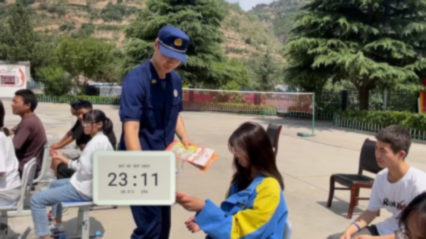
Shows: 23 h 11 min
